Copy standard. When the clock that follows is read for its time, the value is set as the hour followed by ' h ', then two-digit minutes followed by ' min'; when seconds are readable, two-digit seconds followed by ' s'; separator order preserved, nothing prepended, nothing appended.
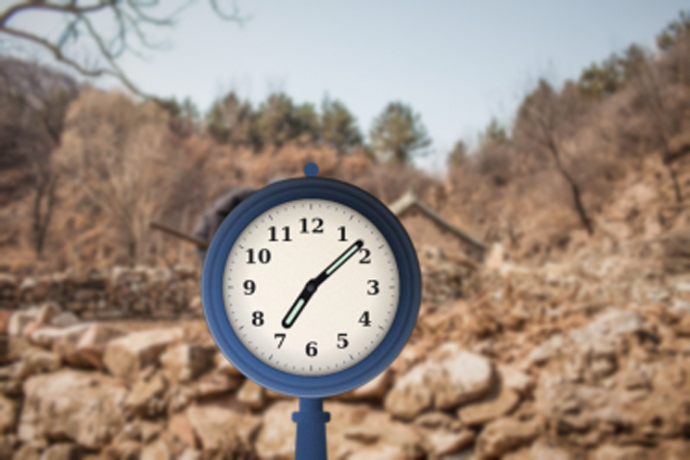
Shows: 7 h 08 min
